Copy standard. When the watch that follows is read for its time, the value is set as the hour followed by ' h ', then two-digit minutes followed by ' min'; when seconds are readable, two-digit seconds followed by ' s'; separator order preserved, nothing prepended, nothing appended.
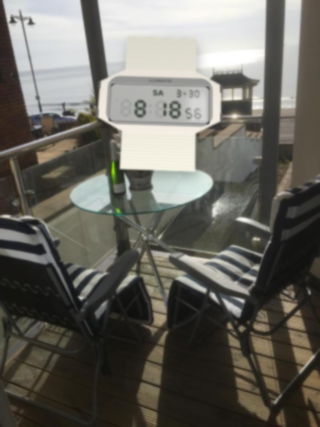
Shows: 8 h 18 min 56 s
